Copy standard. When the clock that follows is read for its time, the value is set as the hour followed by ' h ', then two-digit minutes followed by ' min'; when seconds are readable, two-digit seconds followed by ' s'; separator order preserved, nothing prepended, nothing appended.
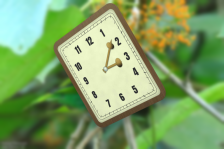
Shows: 3 h 08 min
